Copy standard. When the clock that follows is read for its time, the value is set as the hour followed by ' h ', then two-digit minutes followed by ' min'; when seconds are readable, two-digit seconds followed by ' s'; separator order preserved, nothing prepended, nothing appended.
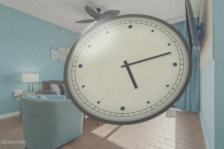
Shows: 5 h 12 min
